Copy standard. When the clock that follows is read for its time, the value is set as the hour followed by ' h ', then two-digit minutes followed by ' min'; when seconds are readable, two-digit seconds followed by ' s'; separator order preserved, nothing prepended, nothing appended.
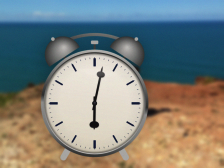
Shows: 6 h 02 min
